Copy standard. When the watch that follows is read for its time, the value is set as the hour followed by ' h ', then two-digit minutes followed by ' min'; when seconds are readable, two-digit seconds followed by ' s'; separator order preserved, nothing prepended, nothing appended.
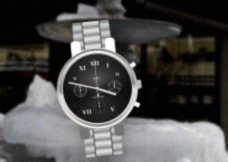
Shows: 3 h 48 min
